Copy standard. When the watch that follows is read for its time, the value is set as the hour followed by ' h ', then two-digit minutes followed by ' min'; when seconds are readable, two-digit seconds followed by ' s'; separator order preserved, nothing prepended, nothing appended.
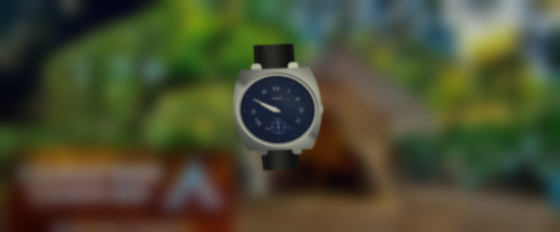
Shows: 9 h 50 min
